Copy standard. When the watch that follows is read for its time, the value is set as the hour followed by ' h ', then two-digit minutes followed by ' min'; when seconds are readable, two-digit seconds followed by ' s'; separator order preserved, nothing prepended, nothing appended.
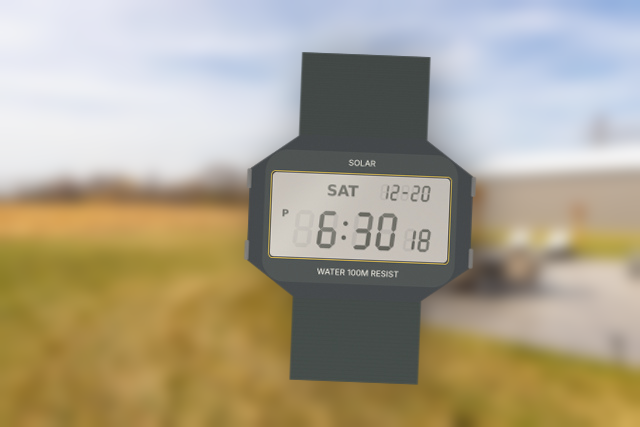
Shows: 6 h 30 min 18 s
